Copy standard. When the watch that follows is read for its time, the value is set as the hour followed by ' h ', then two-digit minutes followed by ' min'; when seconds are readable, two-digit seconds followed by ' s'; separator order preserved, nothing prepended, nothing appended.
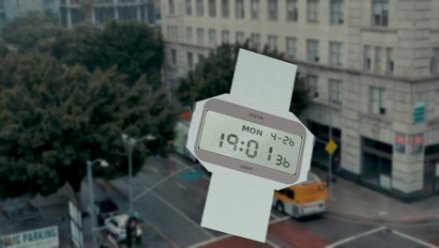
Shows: 19 h 01 min 36 s
